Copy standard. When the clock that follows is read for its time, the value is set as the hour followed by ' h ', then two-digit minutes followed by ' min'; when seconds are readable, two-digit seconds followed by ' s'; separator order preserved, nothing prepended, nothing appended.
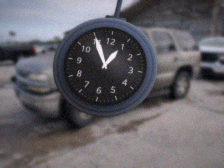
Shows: 12 h 55 min
